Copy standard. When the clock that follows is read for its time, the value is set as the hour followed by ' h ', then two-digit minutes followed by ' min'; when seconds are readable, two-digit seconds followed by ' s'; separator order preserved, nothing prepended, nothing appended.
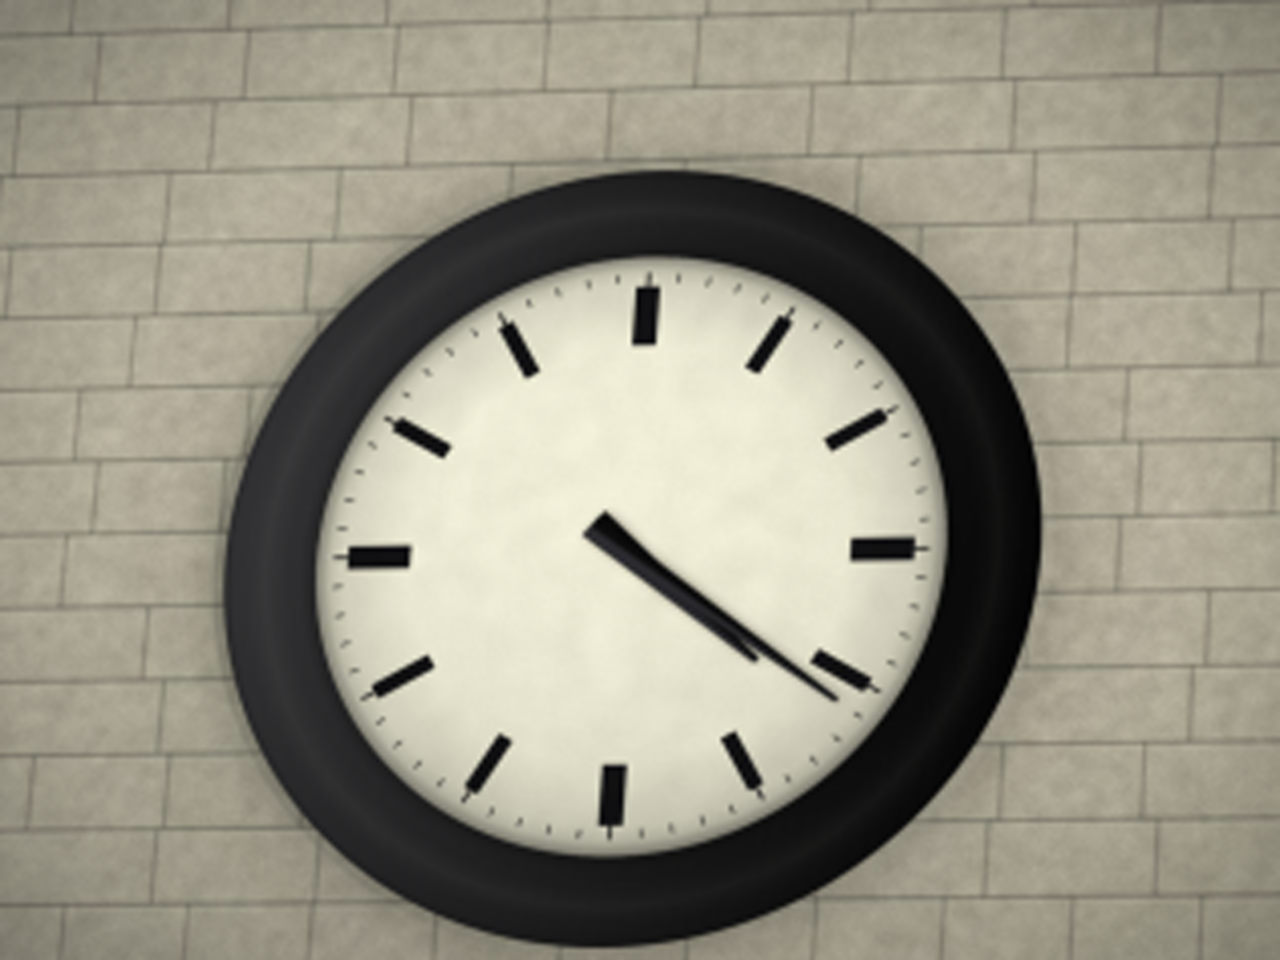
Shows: 4 h 21 min
